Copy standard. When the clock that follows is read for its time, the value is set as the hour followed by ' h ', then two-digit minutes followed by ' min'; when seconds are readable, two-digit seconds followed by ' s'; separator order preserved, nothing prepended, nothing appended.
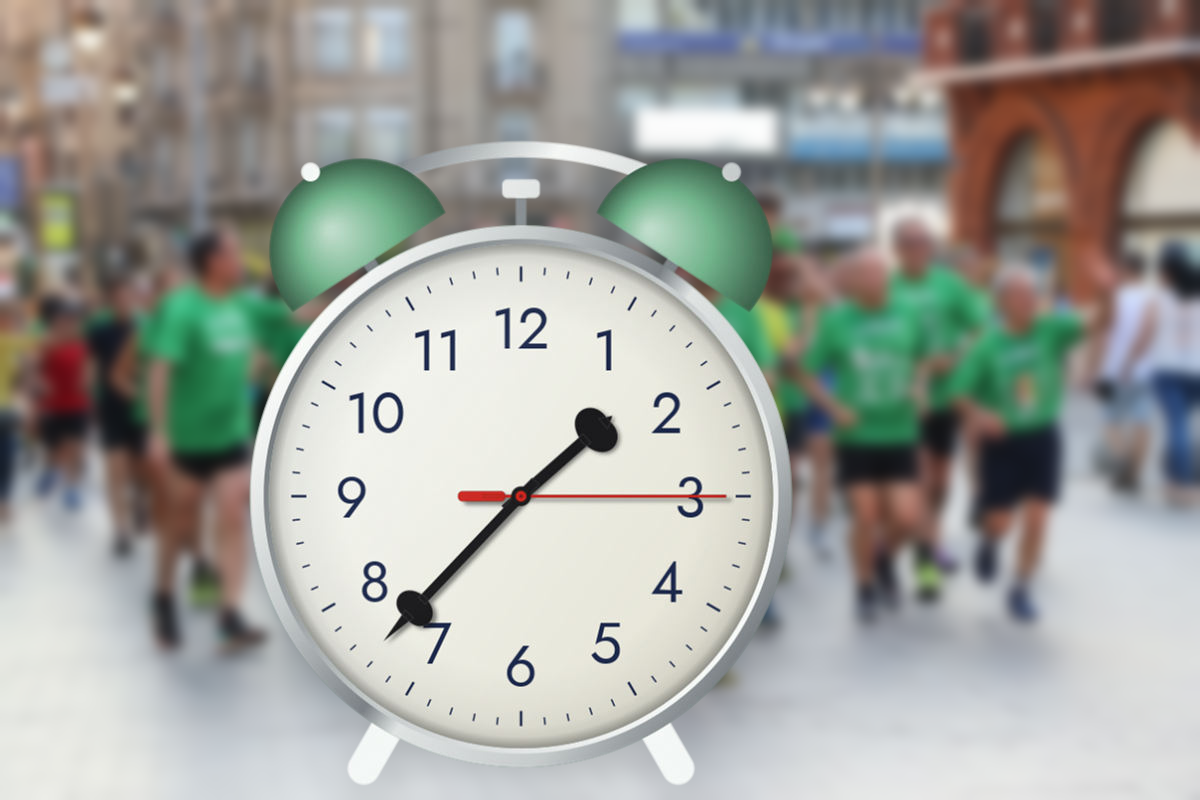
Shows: 1 h 37 min 15 s
